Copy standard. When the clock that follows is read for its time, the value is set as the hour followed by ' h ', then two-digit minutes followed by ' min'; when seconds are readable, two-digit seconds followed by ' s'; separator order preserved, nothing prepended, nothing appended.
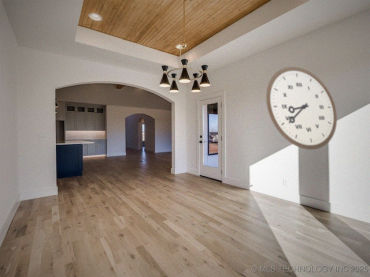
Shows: 8 h 39 min
